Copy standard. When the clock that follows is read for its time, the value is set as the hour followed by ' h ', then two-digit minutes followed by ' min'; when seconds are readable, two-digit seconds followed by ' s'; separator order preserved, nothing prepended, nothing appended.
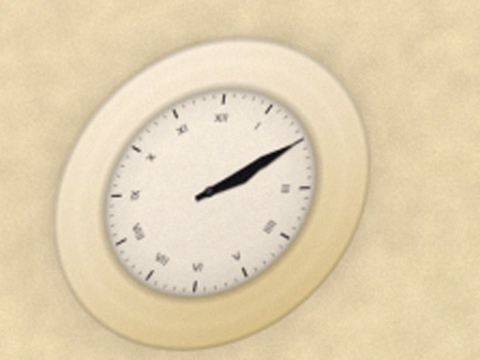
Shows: 2 h 10 min
